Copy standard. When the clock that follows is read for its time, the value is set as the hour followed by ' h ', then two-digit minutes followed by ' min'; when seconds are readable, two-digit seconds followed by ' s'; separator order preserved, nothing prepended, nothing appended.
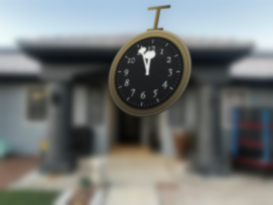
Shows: 11 h 56 min
